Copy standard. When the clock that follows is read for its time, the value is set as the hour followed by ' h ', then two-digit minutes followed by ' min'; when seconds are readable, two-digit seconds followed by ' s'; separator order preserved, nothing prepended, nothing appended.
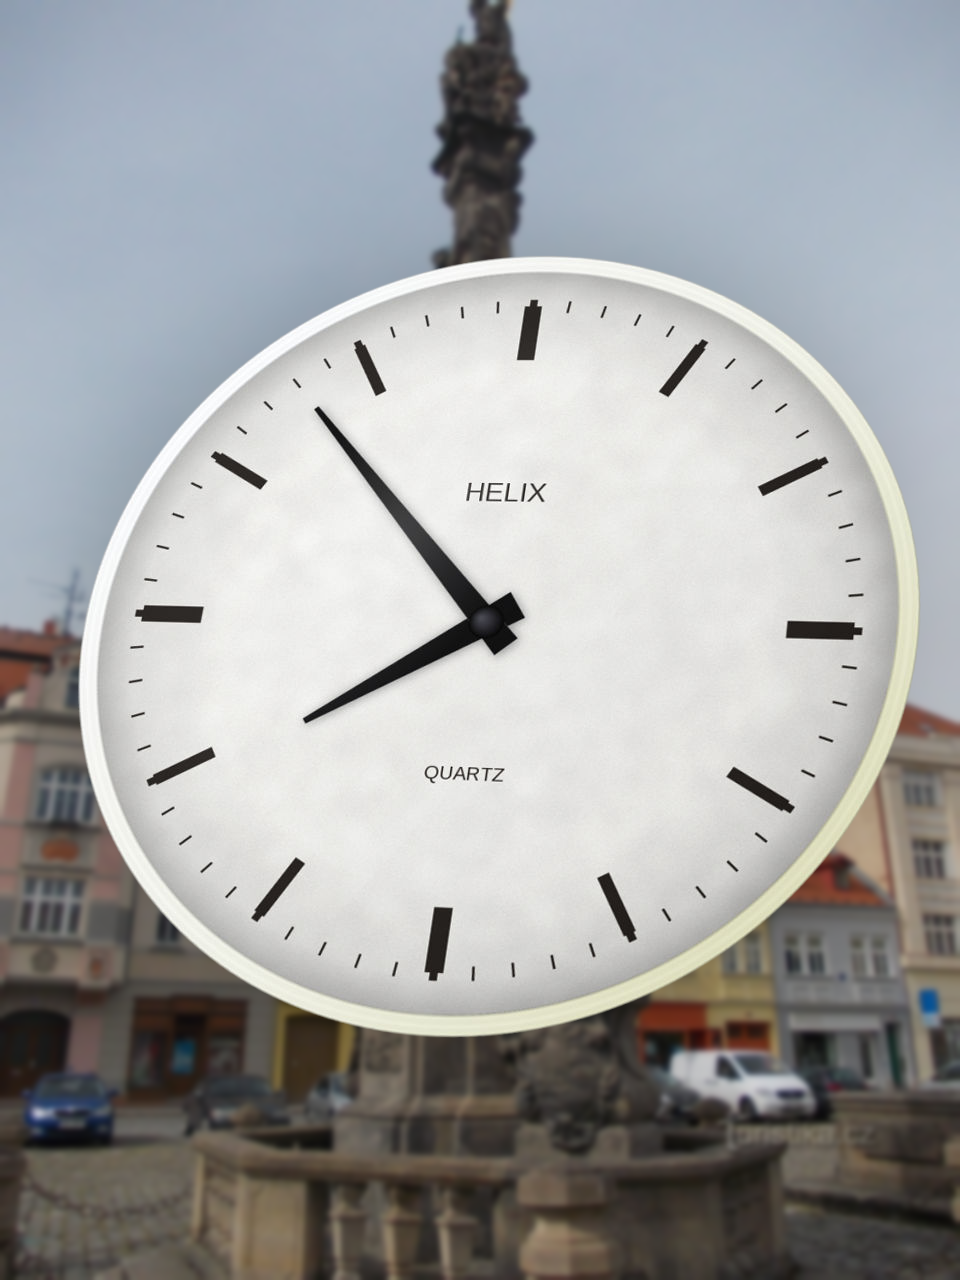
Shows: 7 h 53 min
